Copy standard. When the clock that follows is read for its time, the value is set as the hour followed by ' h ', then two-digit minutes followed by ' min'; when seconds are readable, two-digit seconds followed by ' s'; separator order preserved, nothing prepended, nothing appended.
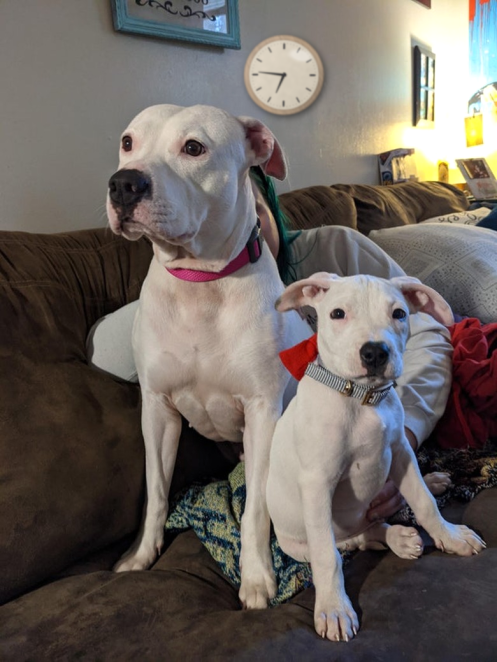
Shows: 6 h 46 min
